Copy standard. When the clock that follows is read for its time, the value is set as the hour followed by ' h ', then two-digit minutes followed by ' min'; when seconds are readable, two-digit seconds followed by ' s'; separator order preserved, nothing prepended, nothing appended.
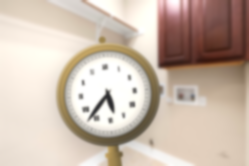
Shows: 5 h 37 min
